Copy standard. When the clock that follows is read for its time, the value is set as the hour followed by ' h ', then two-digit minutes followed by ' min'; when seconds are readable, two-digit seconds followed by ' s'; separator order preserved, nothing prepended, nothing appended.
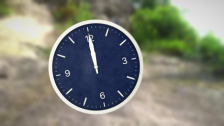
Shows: 12 h 00 min
